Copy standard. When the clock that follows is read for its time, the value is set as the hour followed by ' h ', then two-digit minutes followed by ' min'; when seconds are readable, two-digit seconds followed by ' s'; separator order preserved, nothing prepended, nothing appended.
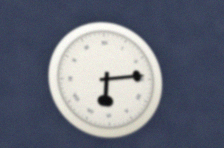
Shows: 6 h 14 min
